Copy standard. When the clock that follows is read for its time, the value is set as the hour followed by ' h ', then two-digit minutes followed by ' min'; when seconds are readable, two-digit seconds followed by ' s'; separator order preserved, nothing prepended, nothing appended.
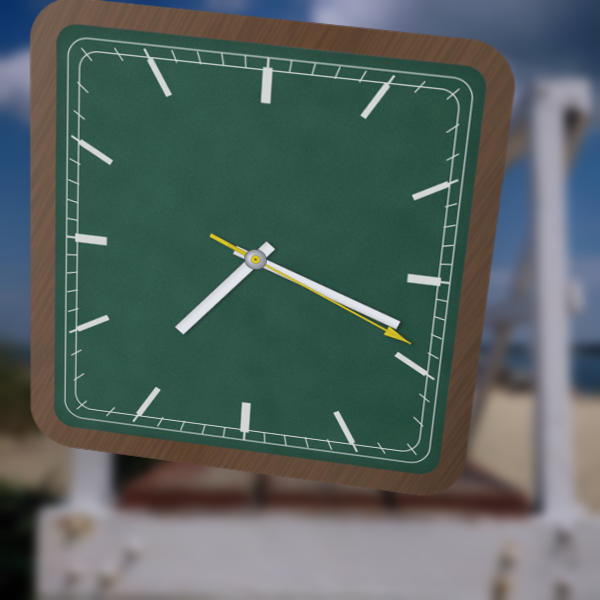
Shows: 7 h 18 min 19 s
